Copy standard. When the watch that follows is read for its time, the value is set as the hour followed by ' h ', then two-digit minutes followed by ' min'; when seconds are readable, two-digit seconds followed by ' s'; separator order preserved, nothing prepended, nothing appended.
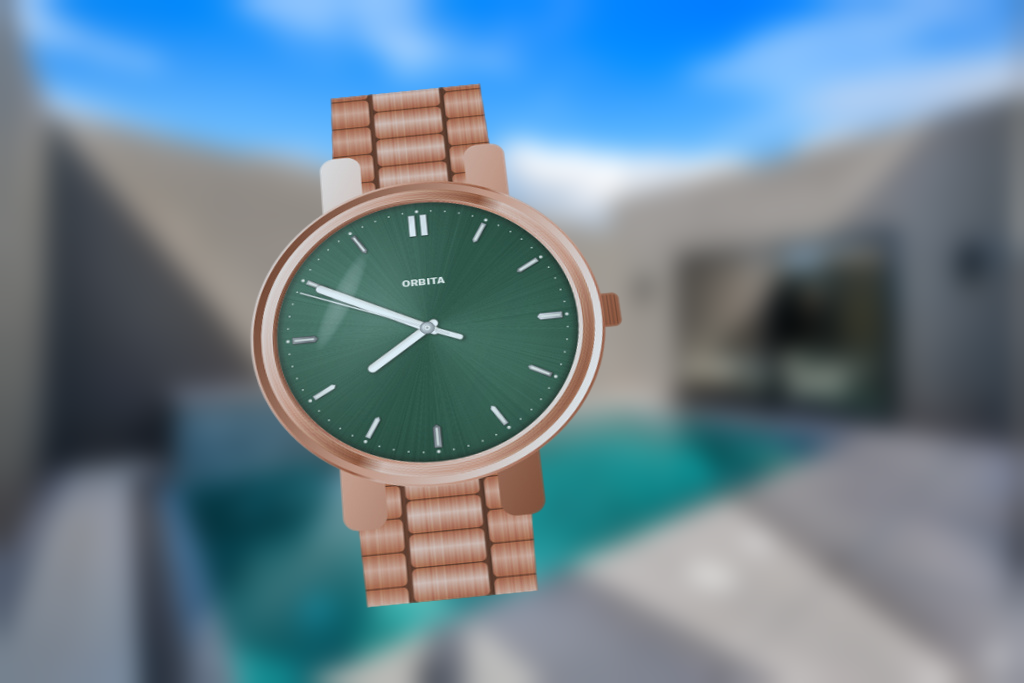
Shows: 7 h 49 min 49 s
